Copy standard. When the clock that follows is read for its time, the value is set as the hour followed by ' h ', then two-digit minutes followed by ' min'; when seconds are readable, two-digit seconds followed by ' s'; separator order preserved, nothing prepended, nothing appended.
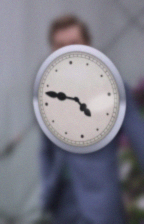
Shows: 4 h 48 min
